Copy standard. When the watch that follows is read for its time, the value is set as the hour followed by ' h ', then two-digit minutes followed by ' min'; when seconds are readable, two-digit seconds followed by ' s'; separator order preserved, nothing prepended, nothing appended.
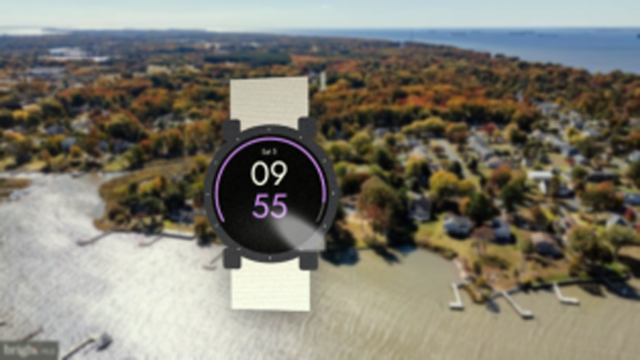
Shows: 9 h 55 min
